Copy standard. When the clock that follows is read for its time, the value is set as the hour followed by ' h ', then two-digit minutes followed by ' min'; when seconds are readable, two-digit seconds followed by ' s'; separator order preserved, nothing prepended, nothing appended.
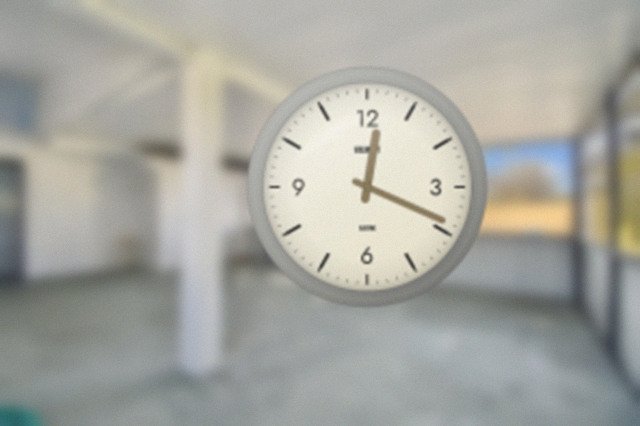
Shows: 12 h 19 min
